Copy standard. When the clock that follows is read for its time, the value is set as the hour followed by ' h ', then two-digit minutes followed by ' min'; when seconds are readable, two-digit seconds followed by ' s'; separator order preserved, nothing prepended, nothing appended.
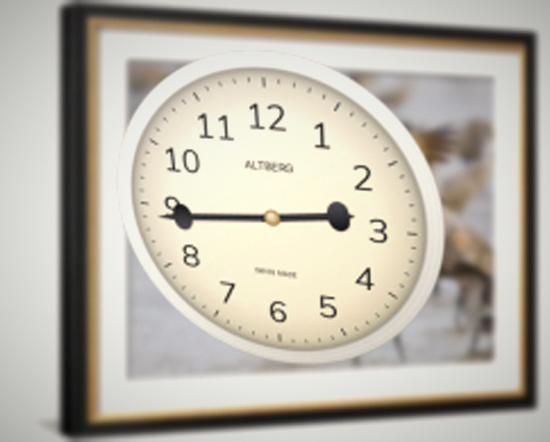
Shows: 2 h 44 min
